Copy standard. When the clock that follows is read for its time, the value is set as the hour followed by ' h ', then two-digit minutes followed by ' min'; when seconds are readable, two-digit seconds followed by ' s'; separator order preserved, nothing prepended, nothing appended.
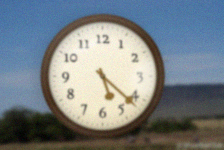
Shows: 5 h 22 min
